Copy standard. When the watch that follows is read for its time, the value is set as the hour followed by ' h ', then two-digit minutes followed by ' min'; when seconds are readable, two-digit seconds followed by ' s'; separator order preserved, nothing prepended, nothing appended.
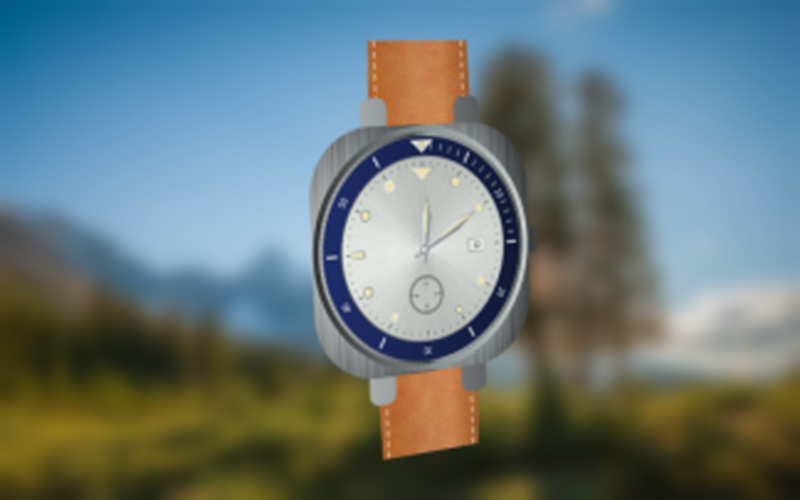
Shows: 12 h 10 min
